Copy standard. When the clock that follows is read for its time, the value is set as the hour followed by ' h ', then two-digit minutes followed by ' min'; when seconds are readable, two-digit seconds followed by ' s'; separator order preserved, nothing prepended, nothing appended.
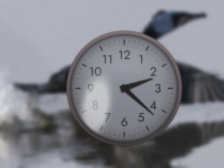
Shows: 2 h 22 min
